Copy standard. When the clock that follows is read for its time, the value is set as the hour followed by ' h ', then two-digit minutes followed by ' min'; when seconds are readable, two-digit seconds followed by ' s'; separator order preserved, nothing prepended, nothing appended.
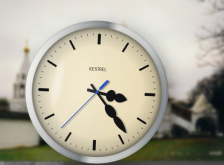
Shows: 3 h 23 min 37 s
